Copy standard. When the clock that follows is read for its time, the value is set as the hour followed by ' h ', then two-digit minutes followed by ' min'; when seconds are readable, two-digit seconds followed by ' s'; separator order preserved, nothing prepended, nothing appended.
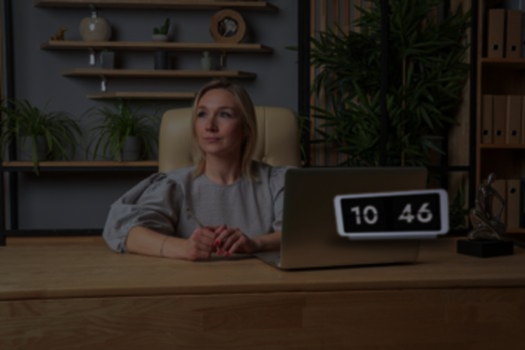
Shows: 10 h 46 min
